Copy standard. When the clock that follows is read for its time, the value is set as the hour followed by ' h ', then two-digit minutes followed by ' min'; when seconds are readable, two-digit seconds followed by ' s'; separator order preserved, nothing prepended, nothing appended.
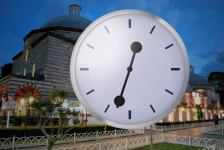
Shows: 12 h 33 min
